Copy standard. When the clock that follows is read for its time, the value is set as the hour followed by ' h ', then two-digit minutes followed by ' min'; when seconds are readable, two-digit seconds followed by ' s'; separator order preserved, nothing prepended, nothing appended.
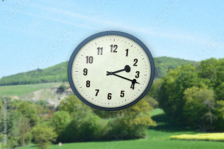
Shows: 2 h 18 min
